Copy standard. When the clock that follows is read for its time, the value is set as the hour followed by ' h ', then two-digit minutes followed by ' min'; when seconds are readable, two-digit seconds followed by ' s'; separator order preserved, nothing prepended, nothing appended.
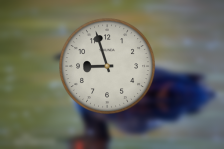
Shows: 8 h 57 min
